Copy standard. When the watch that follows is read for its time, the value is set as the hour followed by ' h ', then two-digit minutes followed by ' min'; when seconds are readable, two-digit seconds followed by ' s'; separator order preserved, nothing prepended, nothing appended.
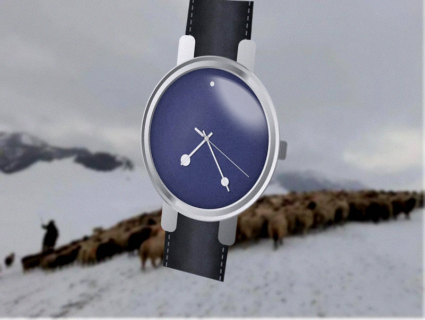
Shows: 7 h 24 min 20 s
